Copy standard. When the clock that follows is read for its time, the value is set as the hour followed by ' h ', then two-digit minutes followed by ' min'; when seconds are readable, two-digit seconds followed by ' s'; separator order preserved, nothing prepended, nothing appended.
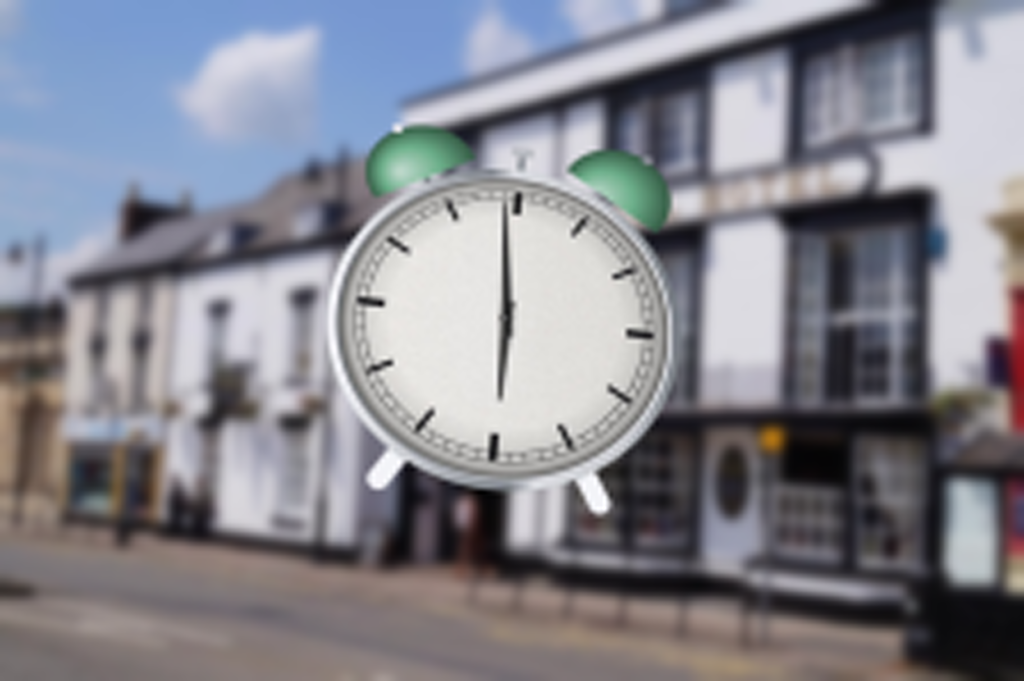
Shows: 5 h 59 min
